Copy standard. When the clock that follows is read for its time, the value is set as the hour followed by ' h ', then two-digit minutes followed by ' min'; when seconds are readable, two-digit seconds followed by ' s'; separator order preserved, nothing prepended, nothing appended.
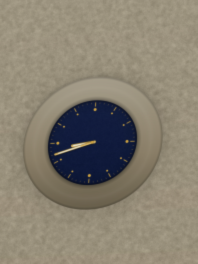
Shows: 8 h 42 min
